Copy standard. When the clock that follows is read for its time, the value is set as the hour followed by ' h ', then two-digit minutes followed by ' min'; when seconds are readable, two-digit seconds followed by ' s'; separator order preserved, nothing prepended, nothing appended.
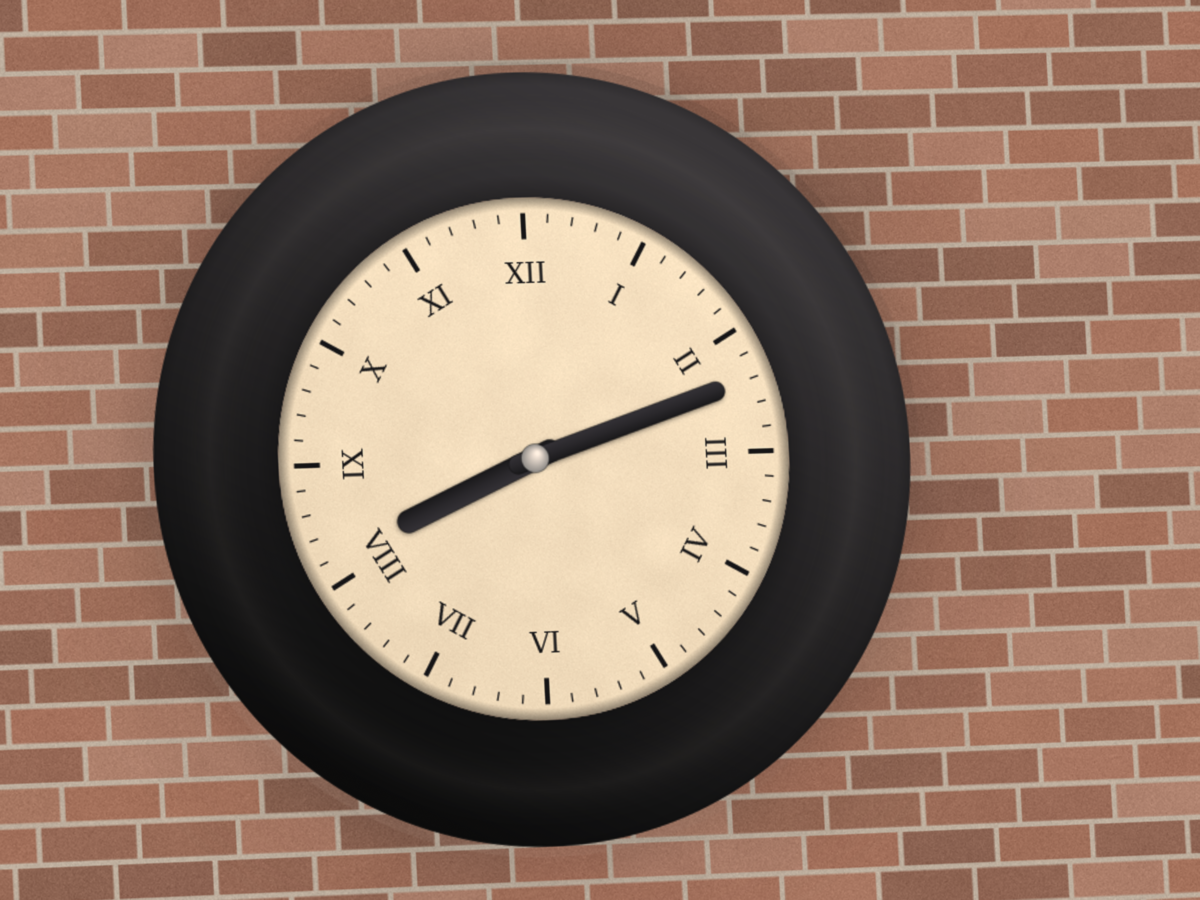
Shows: 8 h 12 min
